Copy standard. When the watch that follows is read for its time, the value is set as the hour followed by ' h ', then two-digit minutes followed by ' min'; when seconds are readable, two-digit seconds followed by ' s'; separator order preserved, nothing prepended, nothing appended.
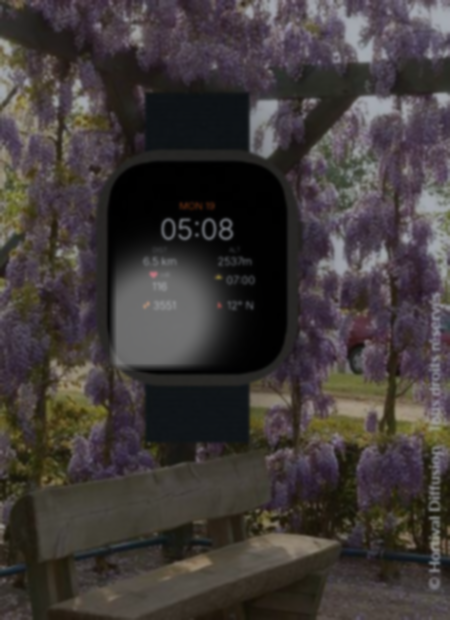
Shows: 5 h 08 min
